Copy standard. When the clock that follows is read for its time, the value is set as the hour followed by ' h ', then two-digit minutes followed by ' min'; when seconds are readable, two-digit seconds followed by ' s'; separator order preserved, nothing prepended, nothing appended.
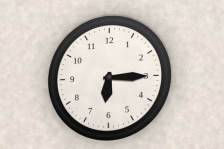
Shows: 6 h 15 min
